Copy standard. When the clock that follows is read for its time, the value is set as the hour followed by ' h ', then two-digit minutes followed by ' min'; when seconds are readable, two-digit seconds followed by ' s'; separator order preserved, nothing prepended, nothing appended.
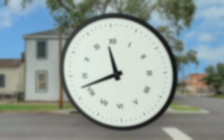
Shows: 11 h 42 min
